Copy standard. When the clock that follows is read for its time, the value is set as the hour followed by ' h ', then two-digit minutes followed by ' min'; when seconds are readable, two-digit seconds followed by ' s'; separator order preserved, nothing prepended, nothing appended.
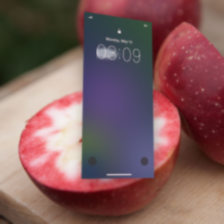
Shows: 3 h 09 min
